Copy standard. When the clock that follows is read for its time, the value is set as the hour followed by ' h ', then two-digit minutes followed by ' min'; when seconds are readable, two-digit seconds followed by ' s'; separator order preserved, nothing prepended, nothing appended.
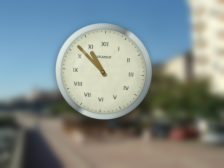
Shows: 10 h 52 min
